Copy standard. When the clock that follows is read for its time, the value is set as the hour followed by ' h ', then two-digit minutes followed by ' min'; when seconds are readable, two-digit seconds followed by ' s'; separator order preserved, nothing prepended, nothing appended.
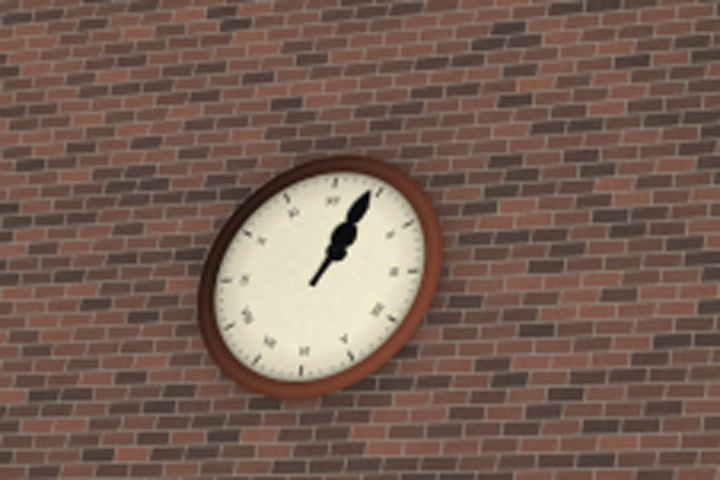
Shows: 1 h 04 min
